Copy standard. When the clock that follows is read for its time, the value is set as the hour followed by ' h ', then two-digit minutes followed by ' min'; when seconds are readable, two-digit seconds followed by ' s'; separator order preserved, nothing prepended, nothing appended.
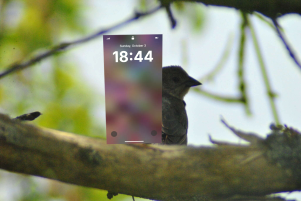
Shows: 18 h 44 min
